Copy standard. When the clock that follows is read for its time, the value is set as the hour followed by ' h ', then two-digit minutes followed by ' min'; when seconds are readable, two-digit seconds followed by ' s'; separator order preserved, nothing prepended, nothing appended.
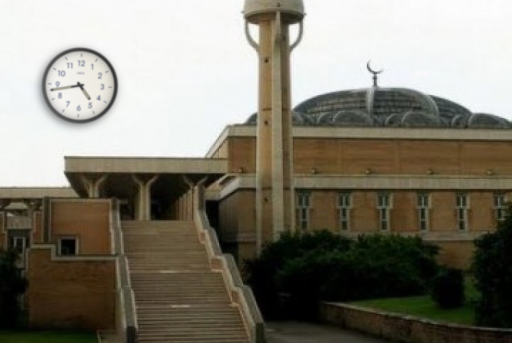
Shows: 4 h 43 min
